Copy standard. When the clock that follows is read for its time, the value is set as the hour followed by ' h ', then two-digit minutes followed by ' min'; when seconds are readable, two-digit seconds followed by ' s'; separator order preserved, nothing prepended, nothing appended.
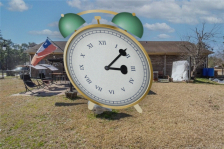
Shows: 3 h 08 min
